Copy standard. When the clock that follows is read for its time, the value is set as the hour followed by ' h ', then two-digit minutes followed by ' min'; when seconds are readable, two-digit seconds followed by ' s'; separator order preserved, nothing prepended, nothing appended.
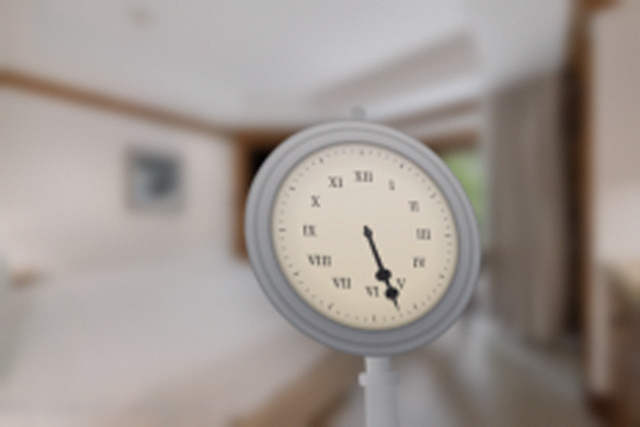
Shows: 5 h 27 min
